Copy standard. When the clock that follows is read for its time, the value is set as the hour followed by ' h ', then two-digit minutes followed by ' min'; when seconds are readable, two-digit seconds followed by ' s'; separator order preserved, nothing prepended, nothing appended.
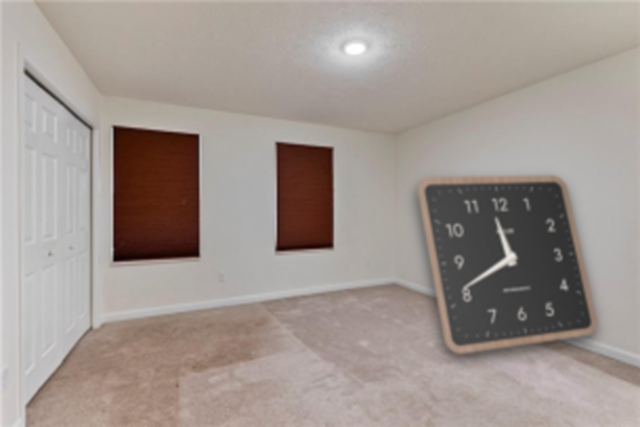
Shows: 11 h 41 min
